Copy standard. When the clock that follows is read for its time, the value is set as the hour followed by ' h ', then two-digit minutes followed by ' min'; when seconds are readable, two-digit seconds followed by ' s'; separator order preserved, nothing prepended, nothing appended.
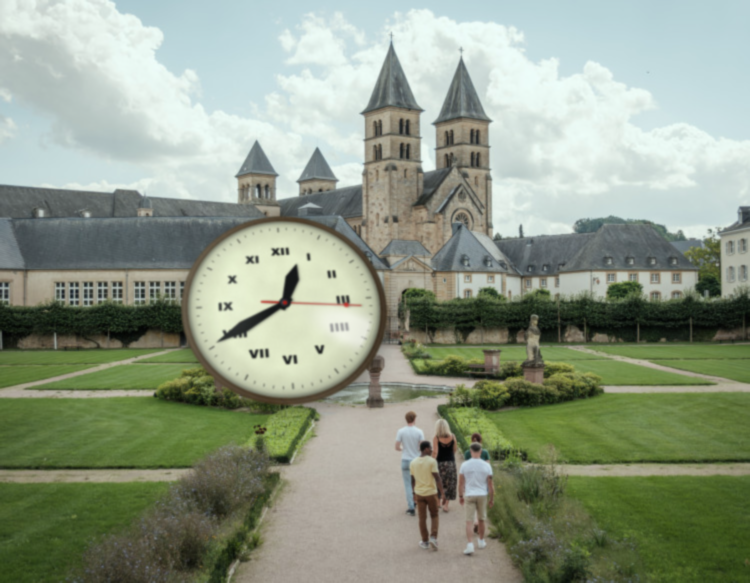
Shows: 12 h 40 min 16 s
